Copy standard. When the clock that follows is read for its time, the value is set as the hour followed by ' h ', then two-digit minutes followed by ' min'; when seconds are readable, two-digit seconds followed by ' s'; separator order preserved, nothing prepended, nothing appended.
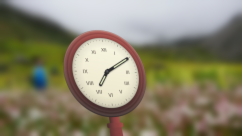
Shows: 7 h 10 min
